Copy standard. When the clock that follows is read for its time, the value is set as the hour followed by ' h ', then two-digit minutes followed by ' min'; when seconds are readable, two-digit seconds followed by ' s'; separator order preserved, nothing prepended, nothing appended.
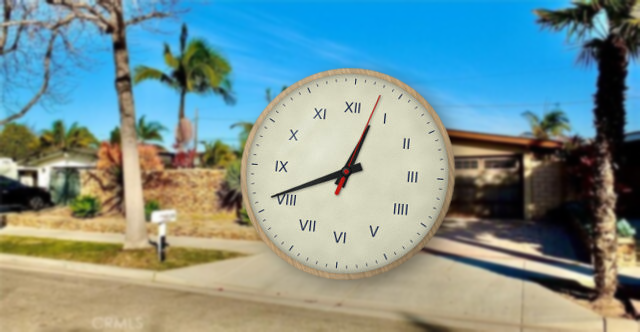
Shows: 12 h 41 min 03 s
